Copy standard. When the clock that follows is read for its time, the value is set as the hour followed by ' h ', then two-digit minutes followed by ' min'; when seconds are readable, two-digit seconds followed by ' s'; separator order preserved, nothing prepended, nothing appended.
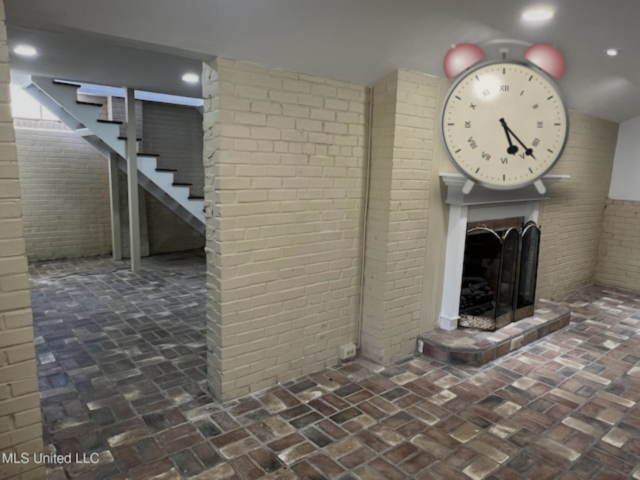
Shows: 5 h 23 min
